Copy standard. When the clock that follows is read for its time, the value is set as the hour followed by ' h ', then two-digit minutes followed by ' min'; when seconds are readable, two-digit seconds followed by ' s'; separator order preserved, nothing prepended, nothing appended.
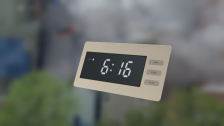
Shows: 6 h 16 min
